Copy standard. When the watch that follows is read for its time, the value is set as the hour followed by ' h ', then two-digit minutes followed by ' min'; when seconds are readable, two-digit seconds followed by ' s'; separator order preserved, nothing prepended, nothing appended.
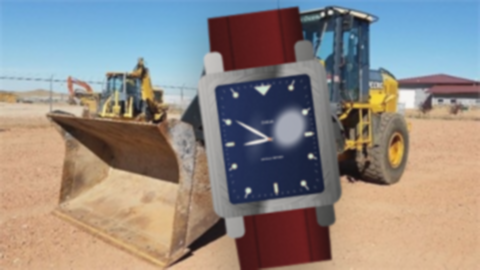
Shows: 8 h 51 min
